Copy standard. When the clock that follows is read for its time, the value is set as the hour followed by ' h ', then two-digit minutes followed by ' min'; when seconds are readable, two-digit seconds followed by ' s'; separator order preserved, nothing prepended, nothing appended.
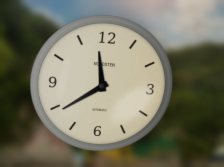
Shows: 11 h 39 min
